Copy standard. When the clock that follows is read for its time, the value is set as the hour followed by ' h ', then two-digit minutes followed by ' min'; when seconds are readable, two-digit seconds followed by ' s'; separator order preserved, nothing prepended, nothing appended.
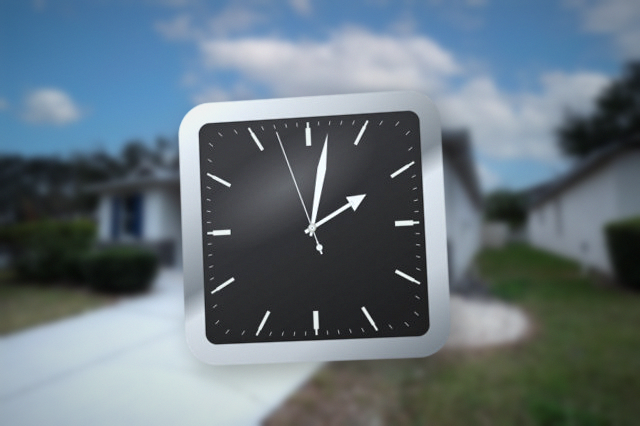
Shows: 2 h 01 min 57 s
